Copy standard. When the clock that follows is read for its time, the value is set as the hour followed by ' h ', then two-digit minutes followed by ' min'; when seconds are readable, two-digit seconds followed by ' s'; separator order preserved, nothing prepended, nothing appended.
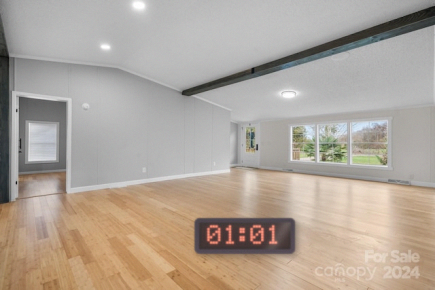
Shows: 1 h 01 min
